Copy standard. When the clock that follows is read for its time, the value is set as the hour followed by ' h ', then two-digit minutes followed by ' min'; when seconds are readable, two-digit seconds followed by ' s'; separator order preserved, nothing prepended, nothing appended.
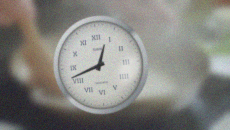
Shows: 12 h 42 min
